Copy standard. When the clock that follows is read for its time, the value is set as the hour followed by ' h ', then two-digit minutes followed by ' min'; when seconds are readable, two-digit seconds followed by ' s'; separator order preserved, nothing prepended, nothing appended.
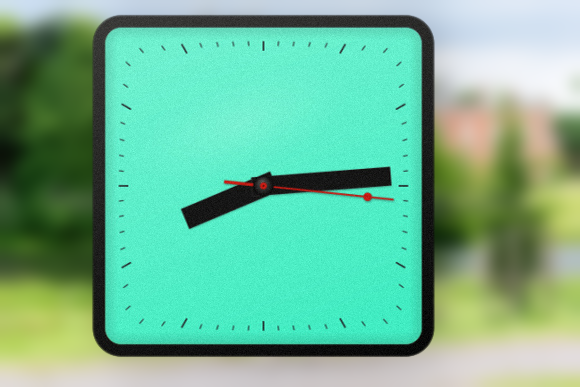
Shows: 8 h 14 min 16 s
